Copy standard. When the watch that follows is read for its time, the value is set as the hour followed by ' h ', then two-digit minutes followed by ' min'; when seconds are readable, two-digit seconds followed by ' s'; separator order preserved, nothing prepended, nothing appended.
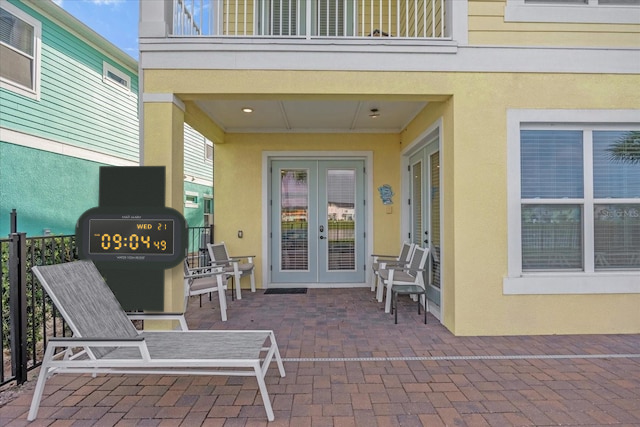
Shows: 9 h 04 min 49 s
